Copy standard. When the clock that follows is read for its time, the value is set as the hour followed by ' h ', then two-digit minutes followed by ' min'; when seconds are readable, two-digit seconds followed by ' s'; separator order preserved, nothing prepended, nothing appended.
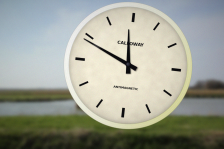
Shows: 11 h 49 min
